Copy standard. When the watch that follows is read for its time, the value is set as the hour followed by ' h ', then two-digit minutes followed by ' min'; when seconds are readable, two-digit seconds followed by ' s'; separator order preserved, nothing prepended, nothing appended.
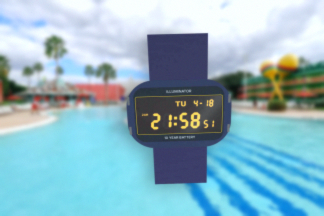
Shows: 21 h 58 min
